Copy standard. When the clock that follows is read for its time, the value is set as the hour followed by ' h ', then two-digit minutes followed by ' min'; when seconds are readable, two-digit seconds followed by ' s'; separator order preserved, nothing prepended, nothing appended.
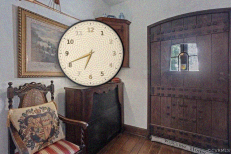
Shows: 6 h 41 min
